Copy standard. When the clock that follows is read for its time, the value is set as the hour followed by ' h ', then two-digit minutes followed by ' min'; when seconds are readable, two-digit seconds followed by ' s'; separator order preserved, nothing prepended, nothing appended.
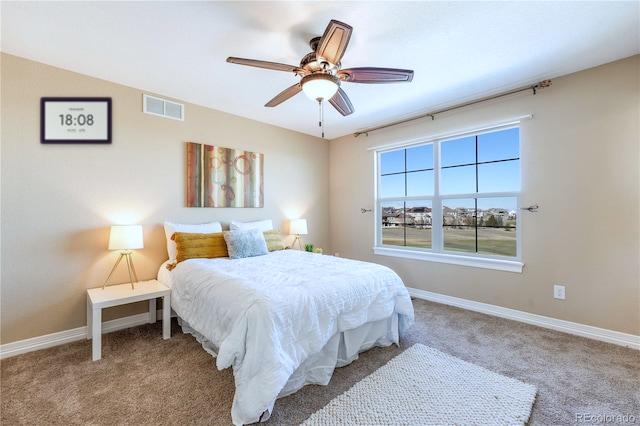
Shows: 18 h 08 min
